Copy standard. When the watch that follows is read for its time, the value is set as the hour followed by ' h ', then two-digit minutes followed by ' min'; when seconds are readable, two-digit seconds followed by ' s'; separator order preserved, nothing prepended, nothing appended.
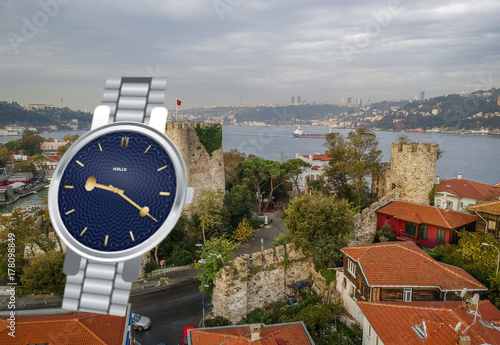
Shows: 9 h 20 min
